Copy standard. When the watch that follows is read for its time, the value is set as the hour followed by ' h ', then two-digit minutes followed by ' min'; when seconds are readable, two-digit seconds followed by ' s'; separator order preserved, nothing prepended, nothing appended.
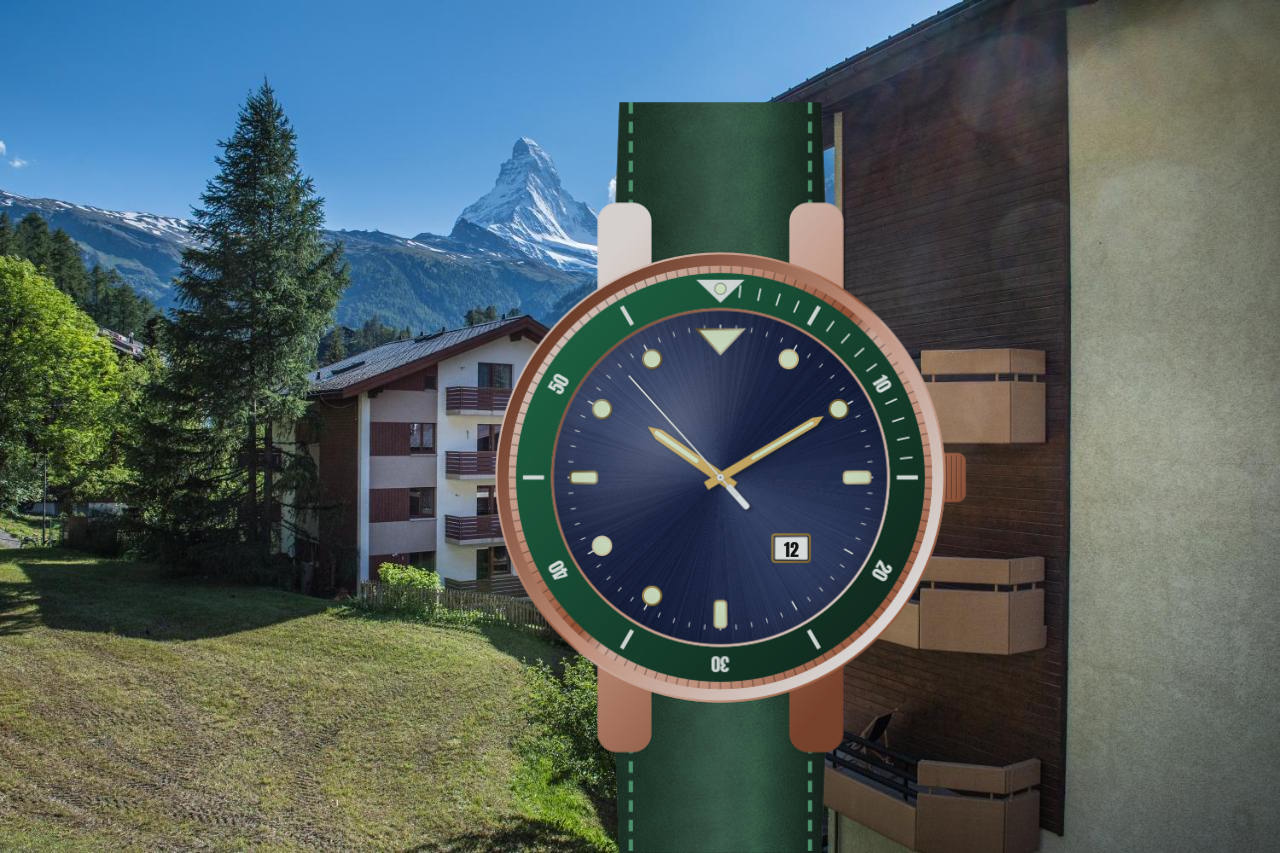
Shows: 10 h 09 min 53 s
